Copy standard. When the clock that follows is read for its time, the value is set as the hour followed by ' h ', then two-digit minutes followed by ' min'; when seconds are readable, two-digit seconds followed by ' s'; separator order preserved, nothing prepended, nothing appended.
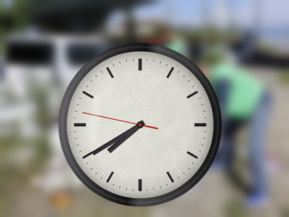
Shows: 7 h 39 min 47 s
